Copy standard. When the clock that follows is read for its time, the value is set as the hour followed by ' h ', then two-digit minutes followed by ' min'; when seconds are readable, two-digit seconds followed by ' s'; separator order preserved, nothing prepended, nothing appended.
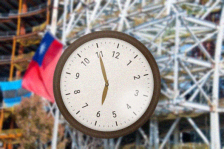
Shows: 5 h 55 min
